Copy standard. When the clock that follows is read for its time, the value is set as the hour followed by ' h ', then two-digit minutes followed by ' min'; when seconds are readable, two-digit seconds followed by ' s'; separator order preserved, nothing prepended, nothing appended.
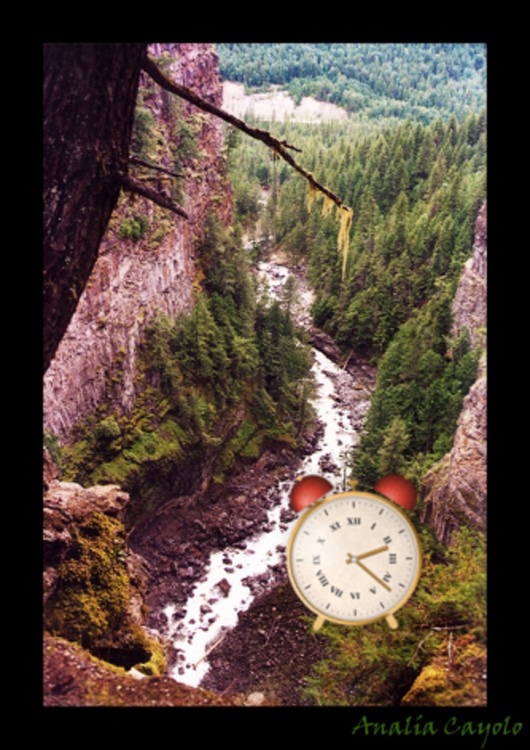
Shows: 2 h 22 min
